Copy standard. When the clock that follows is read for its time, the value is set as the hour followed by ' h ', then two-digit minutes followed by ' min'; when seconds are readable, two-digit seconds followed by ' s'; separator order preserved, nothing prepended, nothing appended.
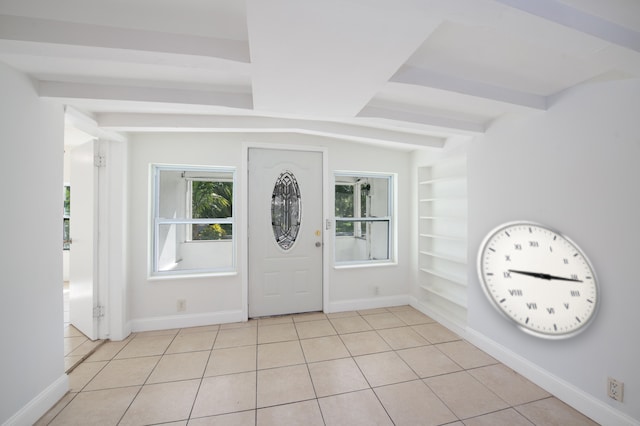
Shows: 9 h 16 min
